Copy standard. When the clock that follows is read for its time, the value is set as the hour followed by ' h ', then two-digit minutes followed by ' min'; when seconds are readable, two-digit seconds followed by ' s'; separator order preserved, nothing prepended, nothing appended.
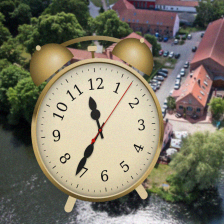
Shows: 11 h 36 min 07 s
